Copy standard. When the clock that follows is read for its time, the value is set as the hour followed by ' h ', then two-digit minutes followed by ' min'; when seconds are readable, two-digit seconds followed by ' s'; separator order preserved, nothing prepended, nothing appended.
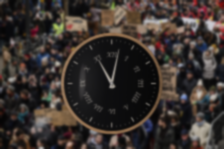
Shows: 11 h 02 min
